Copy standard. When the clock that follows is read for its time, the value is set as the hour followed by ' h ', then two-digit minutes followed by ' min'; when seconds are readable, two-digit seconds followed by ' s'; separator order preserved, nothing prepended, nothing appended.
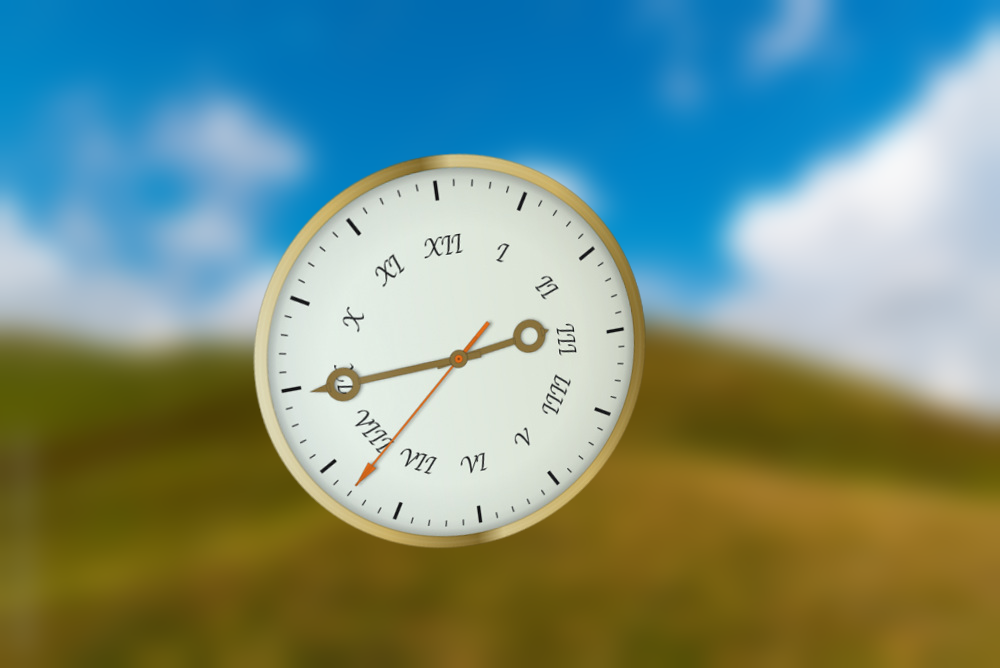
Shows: 2 h 44 min 38 s
